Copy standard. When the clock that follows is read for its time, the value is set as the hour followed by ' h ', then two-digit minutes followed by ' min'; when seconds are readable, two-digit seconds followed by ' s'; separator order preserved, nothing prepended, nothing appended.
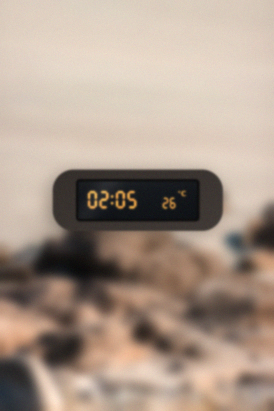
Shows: 2 h 05 min
